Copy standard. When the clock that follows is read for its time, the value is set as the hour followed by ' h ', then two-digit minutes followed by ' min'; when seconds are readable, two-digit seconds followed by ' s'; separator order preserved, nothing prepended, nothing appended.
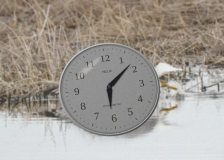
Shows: 6 h 08 min
